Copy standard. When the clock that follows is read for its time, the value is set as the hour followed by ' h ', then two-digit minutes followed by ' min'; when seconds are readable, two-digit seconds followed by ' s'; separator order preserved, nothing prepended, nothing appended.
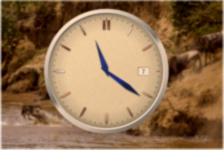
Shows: 11 h 21 min
